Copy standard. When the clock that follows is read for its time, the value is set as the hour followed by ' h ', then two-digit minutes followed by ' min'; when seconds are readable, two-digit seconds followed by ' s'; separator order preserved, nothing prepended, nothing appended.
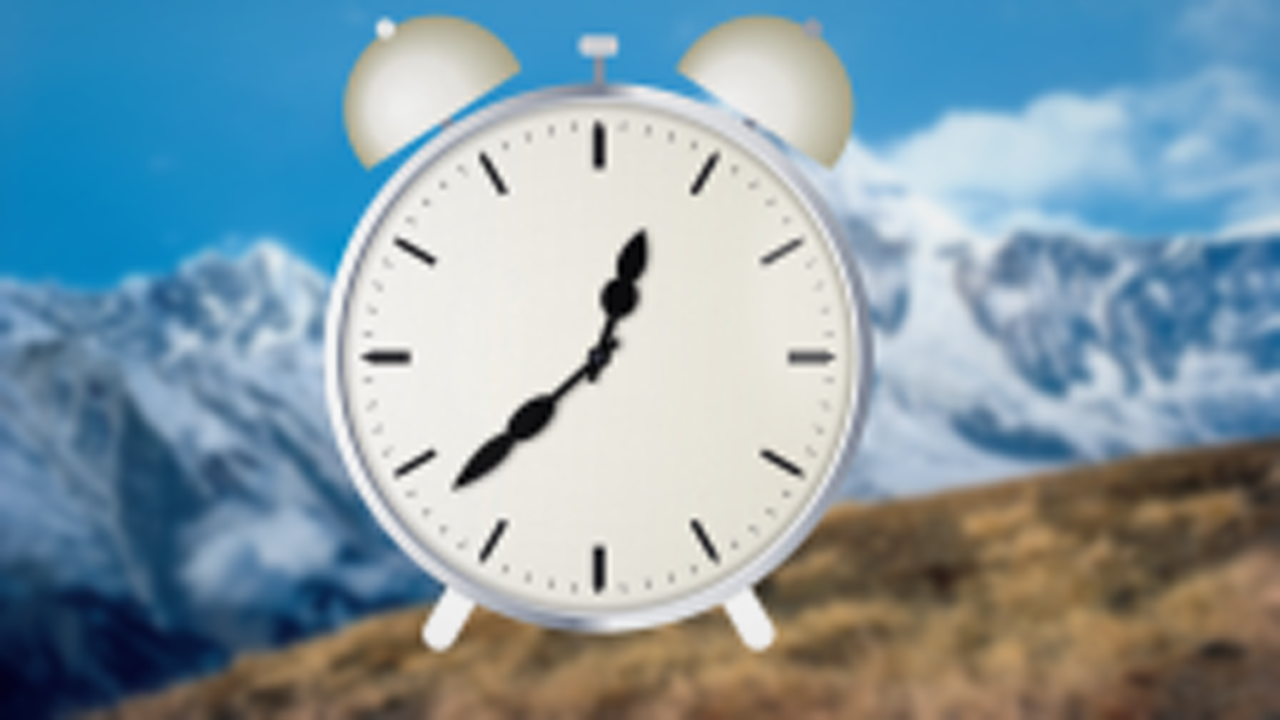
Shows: 12 h 38 min
